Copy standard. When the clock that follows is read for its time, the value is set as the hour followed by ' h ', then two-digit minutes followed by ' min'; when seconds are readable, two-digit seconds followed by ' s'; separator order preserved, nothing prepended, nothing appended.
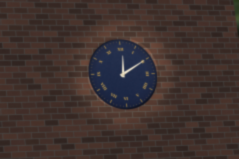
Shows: 12 h 10 min
